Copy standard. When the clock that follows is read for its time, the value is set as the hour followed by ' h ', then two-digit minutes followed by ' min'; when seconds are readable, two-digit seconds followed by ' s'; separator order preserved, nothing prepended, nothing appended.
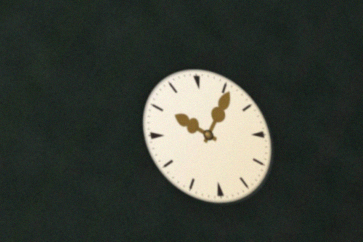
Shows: 10 h 06 min
